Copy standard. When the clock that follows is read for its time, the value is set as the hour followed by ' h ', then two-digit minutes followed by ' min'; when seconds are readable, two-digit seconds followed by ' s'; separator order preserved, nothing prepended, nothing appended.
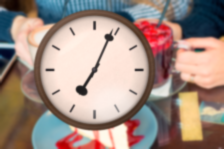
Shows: 7 h 04 min
